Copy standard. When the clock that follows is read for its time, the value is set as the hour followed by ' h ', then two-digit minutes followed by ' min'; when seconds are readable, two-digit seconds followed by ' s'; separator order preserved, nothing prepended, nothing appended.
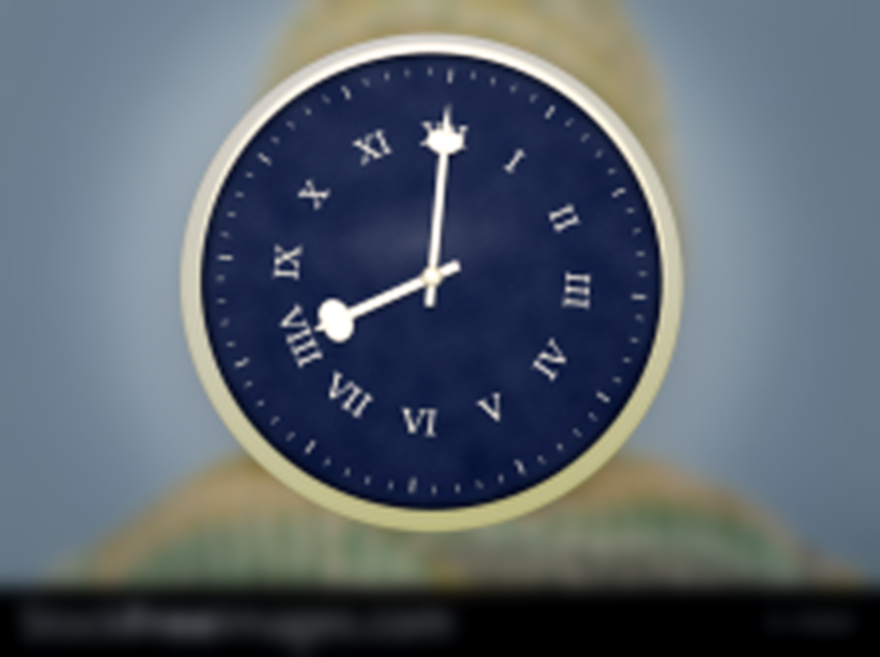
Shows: 8 h 00 min
